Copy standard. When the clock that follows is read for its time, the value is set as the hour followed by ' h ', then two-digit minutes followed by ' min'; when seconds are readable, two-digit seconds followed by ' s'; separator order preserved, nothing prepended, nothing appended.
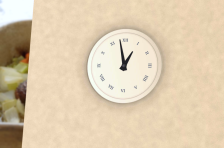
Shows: 12 h 58 min
